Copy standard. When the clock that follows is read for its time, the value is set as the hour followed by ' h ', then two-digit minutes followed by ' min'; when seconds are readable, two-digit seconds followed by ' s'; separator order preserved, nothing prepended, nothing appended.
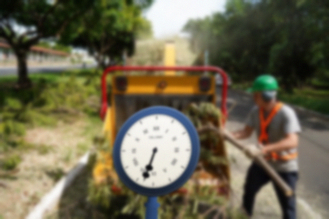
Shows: 6 h 33 min
